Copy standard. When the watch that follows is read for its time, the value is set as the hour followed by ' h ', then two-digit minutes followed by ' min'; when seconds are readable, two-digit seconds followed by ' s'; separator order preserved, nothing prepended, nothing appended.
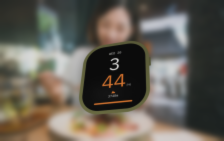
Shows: 3 h 44 min
